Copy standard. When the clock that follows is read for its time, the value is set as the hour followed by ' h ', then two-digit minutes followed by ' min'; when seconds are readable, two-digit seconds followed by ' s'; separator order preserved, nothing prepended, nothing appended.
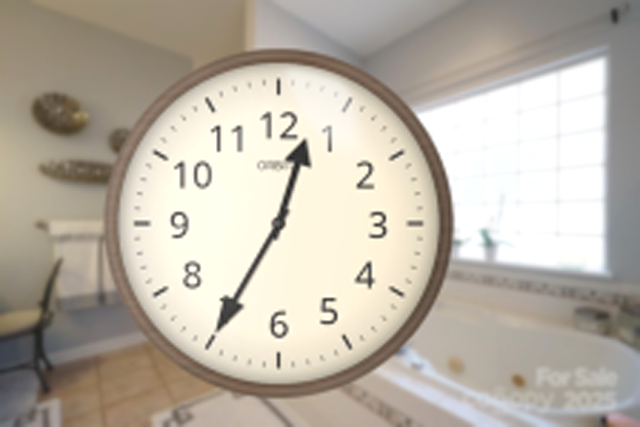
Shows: 12 h 35 min
